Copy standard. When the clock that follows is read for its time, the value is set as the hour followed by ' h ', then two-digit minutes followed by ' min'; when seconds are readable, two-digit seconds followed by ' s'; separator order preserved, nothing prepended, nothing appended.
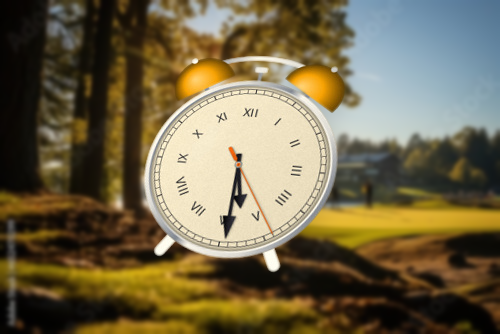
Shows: 5 h 29 min 24 s
